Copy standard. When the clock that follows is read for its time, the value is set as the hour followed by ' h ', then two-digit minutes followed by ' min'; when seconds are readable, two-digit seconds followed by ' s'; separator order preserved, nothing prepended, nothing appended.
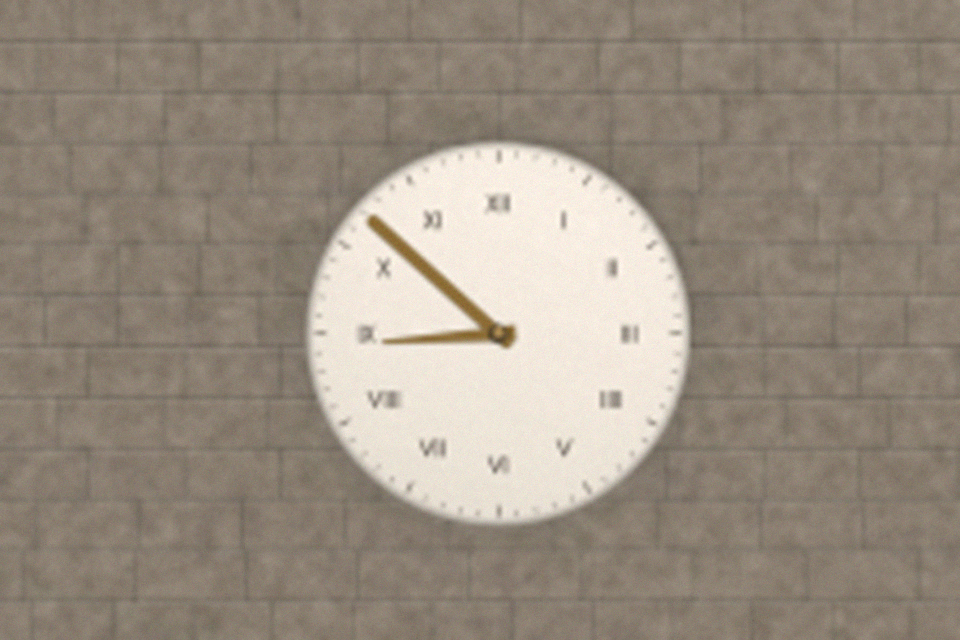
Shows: 8 h 52 min
